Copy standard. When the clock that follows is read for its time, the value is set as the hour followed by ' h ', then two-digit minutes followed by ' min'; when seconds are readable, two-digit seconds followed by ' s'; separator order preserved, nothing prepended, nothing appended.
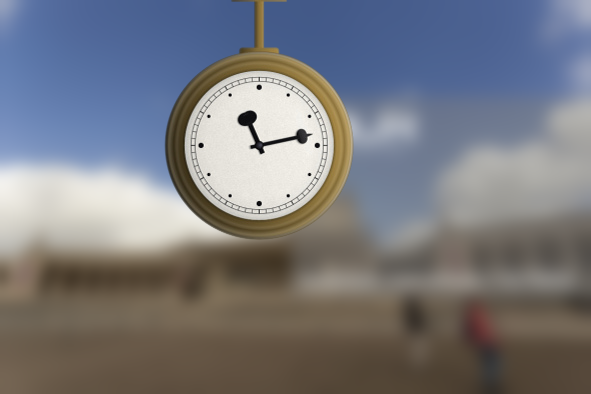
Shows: 11 h 13 min
